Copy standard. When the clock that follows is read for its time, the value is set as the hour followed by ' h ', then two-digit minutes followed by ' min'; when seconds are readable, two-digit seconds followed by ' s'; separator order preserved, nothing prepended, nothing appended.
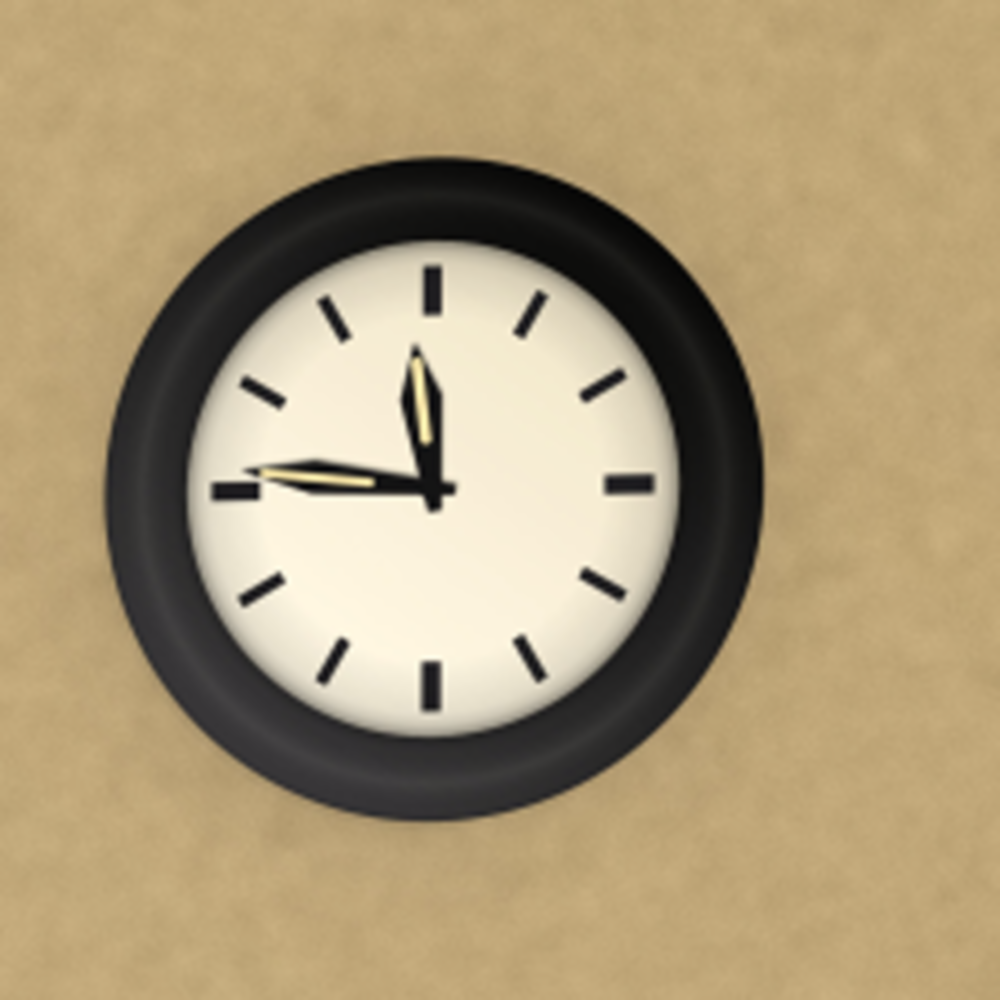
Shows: 11 h 46 min
